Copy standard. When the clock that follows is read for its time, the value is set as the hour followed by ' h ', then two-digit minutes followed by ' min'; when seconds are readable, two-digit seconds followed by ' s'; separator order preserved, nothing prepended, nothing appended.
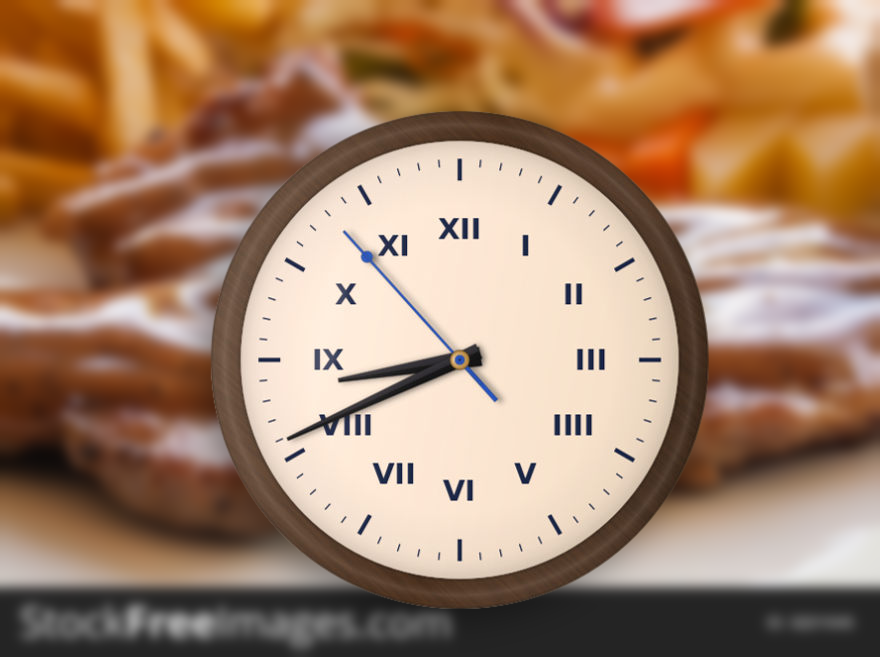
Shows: 8 h 40 min 53 s
